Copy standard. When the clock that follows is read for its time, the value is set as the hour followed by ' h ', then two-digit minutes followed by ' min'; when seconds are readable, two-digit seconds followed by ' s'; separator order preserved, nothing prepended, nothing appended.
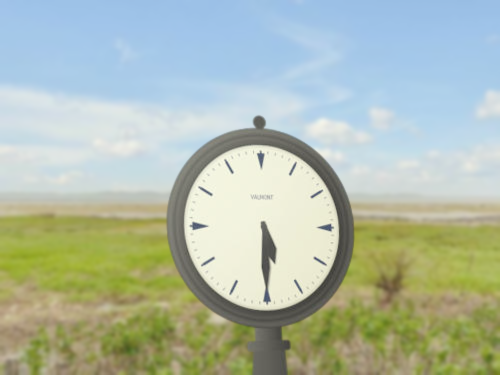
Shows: 5 h 30 min
